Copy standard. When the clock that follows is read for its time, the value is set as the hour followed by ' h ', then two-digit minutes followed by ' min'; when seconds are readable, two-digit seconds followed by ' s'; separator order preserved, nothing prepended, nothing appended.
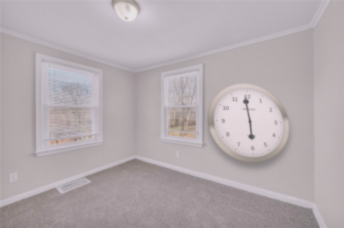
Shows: 5 h 59 min
